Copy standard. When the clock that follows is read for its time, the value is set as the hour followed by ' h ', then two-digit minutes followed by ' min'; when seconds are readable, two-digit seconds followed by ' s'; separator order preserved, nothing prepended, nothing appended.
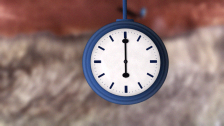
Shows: 6 h 00 min
